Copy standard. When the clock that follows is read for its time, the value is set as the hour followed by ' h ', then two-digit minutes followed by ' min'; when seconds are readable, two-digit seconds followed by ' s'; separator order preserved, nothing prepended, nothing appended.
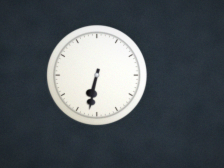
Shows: 6 h 32 min
